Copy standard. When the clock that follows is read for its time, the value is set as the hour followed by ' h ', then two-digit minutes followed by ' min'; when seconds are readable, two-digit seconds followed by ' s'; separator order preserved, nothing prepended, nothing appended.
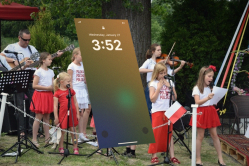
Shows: 3 h 52 min
